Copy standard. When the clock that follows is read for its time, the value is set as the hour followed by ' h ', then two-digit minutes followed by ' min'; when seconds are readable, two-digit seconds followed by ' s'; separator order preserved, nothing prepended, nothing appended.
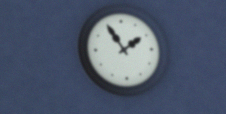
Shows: 1 h 55 min
